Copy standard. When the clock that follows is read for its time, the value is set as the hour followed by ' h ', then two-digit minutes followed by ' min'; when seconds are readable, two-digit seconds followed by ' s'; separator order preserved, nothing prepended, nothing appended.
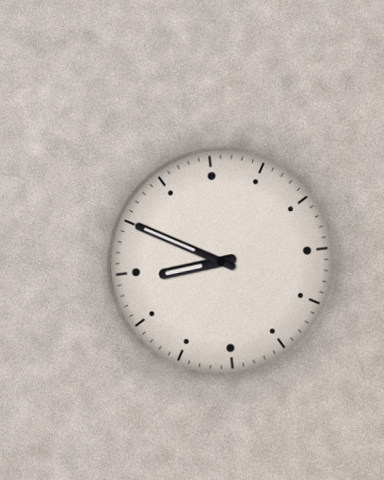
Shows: 8 h 50 min
